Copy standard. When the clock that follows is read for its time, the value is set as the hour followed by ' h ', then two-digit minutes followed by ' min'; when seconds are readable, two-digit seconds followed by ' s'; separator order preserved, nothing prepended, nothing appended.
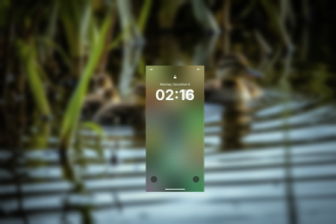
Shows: 2 h 16 min
